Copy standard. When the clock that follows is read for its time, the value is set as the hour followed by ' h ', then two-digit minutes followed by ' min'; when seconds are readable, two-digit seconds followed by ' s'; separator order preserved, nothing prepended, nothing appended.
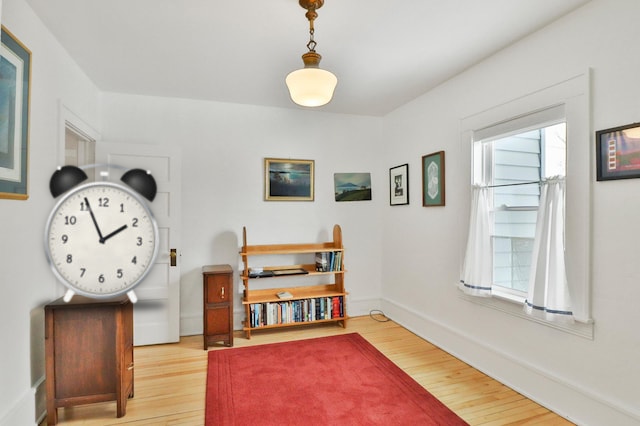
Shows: 1 h 56 min
